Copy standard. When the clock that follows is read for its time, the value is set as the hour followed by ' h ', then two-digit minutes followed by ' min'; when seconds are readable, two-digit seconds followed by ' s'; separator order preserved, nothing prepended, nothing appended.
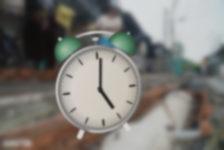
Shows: 5 h 01 min
